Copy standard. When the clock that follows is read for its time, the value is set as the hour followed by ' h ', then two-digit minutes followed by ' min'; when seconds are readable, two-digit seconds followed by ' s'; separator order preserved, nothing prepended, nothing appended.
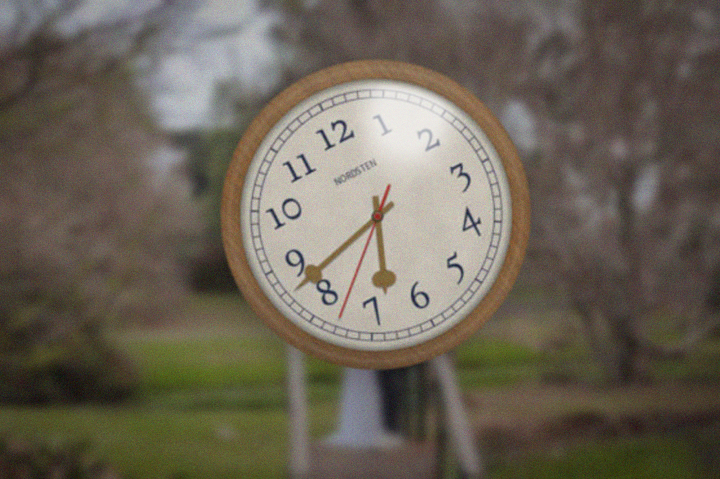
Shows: 6 h 42 min 38 s
